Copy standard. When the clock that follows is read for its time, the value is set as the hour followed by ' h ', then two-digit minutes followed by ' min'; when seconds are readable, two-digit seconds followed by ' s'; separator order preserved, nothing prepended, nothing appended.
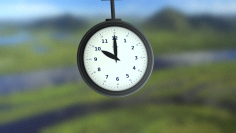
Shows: 10 h 00 min
